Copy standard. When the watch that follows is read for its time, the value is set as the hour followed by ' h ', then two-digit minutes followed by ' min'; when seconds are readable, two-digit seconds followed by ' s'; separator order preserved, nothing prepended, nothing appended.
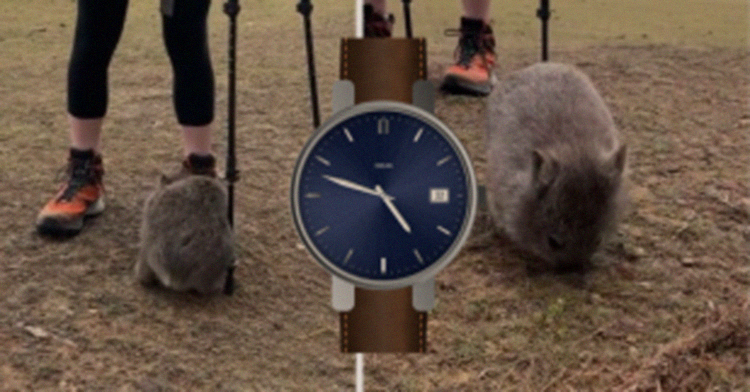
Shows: 4 h 48 min
